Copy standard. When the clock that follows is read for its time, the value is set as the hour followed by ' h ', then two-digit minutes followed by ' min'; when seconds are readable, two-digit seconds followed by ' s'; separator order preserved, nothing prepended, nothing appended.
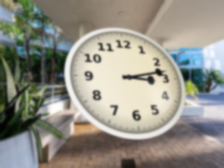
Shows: 3 h 13 min
